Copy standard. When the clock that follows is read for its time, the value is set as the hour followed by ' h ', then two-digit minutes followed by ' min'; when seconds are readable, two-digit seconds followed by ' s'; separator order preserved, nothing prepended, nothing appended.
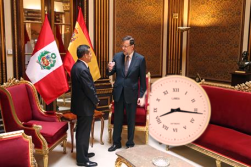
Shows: 8 h 16 min
